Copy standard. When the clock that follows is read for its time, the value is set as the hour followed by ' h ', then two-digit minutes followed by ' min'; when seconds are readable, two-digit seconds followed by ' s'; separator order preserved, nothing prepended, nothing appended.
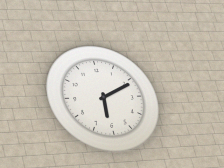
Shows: 6 h 11 min
